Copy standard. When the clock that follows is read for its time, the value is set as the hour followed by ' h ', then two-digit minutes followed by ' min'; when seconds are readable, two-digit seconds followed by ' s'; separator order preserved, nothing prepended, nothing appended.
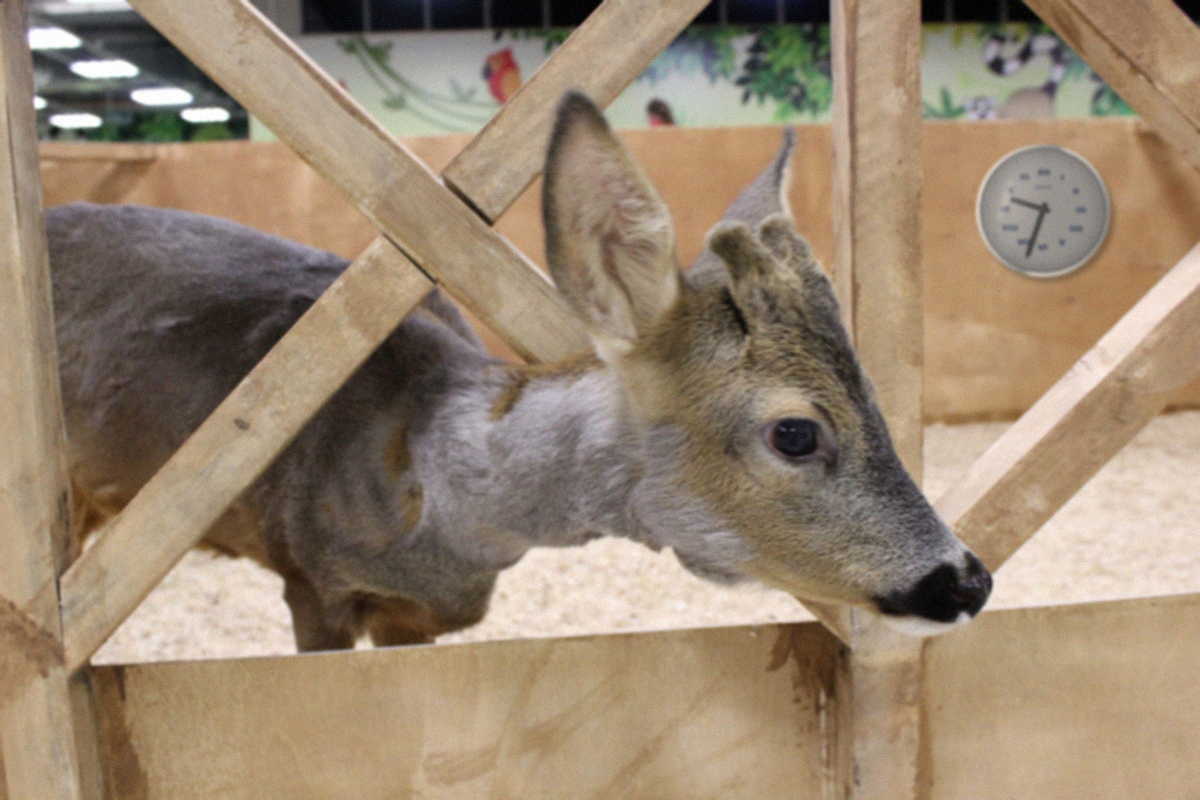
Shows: 9 h 33 min
